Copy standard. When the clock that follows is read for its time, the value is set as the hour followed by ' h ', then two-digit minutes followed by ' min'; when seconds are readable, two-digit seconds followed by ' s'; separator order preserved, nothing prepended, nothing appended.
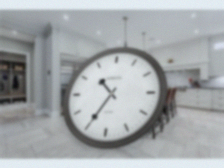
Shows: 10 h 35 min
